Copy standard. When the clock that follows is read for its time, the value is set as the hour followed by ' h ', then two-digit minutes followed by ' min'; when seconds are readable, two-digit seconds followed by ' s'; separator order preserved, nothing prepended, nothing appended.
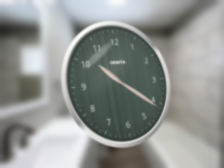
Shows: 10 h 21 min
